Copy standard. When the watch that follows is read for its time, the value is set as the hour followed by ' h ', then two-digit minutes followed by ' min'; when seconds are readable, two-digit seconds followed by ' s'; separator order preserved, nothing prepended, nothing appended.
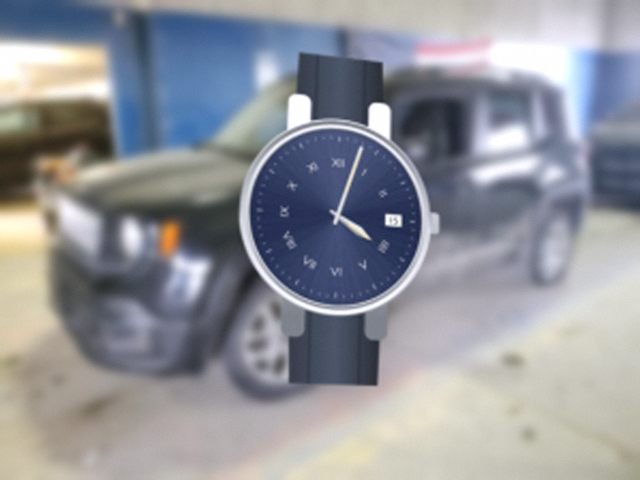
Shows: 4 h 03 min
